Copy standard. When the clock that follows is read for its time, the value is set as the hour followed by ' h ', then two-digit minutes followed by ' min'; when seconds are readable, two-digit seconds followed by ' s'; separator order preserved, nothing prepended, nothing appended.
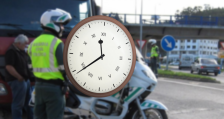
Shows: 11 h 39 min
